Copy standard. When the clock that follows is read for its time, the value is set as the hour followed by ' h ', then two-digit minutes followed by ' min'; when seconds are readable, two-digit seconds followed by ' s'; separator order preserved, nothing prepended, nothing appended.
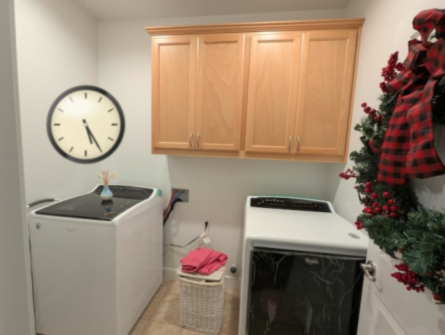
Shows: 5 h 25 min
